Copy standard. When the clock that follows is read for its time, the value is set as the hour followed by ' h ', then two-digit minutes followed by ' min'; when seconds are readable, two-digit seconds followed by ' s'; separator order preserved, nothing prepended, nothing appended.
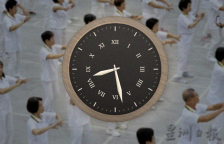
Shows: 8 h 28 min
